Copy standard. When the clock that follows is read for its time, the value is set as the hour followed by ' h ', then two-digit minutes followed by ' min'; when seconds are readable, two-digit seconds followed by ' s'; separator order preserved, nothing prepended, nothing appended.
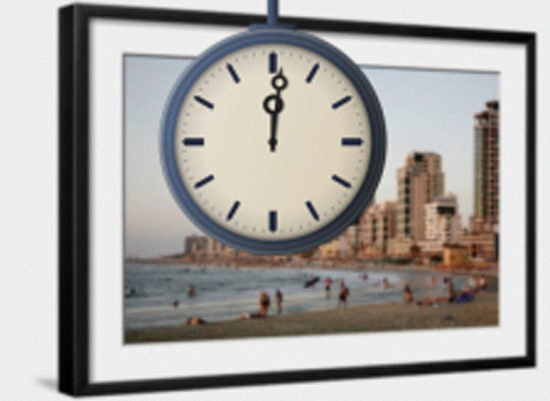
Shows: 12 h 01 min
